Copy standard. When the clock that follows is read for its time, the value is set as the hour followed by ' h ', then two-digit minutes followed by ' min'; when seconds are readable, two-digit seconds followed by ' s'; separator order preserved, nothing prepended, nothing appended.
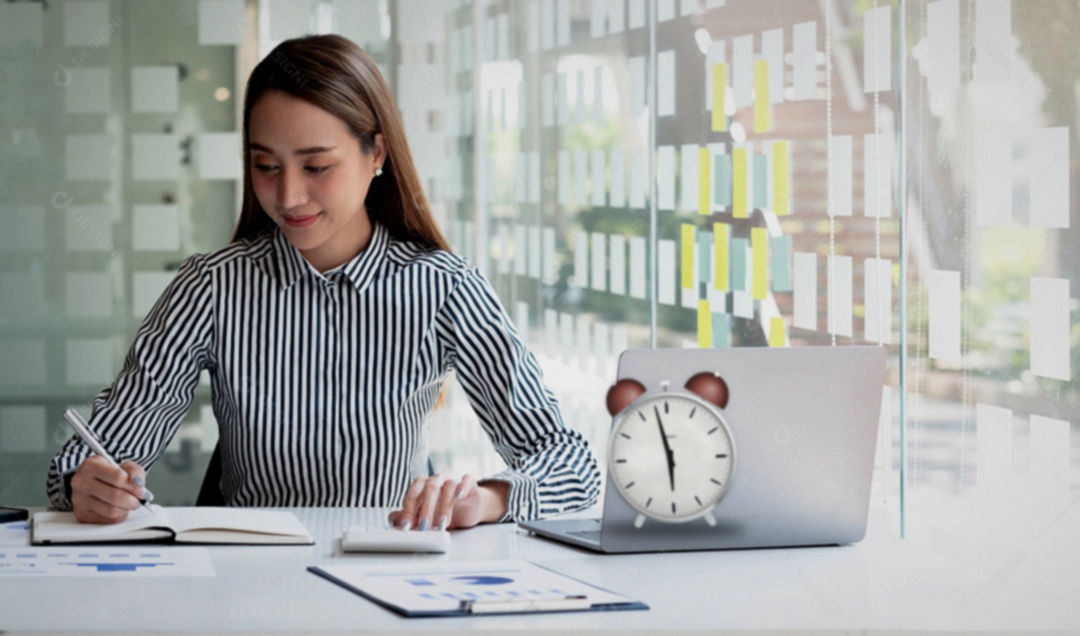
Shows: 5 h 58 min
